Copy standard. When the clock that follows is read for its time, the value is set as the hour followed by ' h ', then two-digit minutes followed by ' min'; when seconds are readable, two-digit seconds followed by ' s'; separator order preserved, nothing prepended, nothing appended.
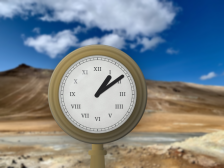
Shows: 1 h 09 min
